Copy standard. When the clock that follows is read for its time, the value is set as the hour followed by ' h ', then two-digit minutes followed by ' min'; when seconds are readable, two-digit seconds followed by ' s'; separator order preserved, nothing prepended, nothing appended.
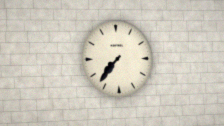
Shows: 7 h 37 min
